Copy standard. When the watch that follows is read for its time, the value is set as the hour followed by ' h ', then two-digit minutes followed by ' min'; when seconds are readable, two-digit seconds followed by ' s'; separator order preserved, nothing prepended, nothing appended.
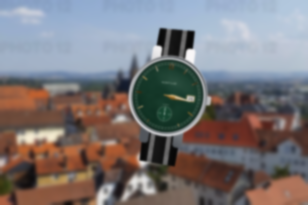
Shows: 3 h 16 min
